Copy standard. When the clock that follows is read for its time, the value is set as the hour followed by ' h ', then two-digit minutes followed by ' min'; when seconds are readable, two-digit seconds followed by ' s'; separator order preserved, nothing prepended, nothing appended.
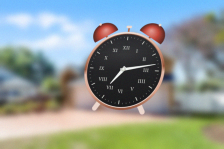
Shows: 7 h 13 min
